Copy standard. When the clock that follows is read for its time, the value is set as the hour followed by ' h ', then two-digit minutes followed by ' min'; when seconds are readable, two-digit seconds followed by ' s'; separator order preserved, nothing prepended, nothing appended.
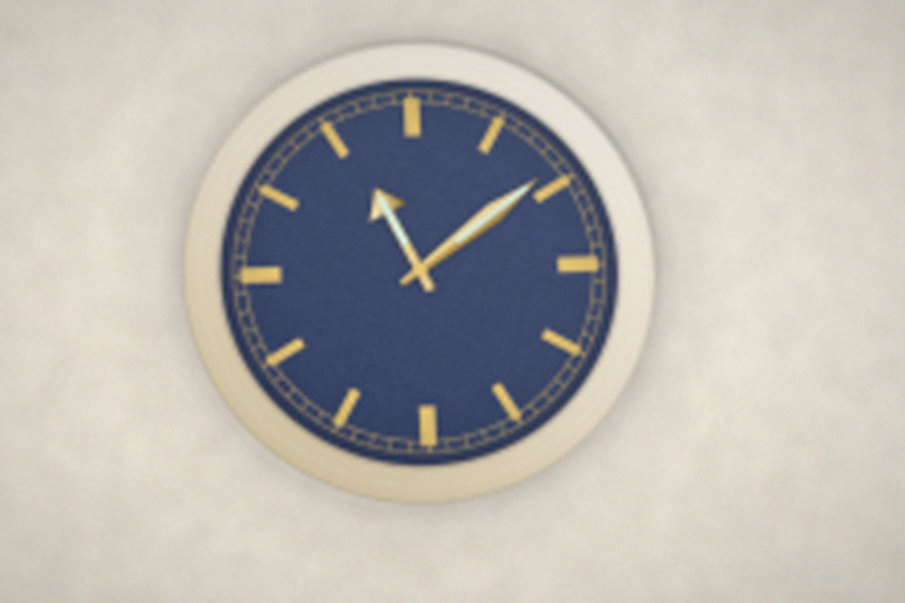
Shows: 11 h 09 min
